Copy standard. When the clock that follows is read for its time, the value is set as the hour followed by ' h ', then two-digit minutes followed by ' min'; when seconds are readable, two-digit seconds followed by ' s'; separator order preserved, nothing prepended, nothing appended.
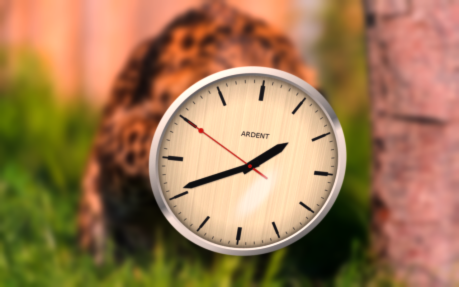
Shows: 1 h 40 min 50 s
